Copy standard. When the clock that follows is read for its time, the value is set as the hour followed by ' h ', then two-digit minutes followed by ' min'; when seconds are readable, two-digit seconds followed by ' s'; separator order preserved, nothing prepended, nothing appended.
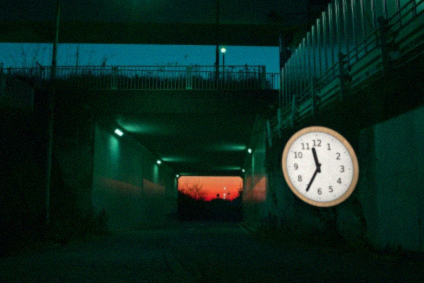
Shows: 11 h 35 min
